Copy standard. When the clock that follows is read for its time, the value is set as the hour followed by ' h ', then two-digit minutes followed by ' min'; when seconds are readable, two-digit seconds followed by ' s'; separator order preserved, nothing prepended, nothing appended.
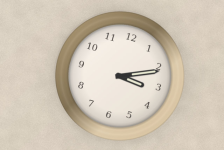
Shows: 3 h 11 min
